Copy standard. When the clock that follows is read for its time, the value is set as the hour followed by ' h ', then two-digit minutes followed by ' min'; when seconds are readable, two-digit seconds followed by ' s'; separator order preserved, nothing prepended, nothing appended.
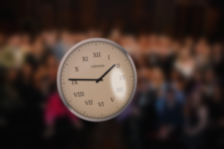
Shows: 1 h 46 min
